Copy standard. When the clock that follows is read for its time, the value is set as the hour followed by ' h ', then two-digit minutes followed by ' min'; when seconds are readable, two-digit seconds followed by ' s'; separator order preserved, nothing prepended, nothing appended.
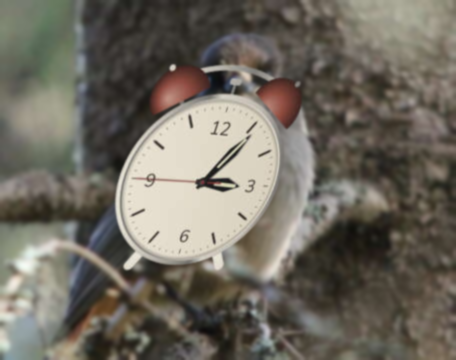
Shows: 3 h 05 min 45 s
